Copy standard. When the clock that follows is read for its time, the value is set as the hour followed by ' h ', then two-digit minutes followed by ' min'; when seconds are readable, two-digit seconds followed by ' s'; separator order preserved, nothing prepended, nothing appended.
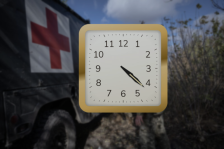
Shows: 4 h 22 min
